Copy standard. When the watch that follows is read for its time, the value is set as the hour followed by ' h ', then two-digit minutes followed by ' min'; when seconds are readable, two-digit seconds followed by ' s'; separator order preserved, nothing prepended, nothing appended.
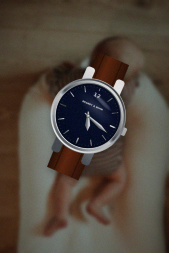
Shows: 5 h 18 min
